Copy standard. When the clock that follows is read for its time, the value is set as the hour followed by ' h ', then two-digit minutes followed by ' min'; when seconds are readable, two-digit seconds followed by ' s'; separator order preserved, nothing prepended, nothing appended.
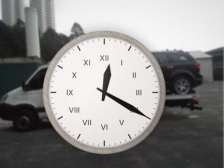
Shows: 12 h 20 min
